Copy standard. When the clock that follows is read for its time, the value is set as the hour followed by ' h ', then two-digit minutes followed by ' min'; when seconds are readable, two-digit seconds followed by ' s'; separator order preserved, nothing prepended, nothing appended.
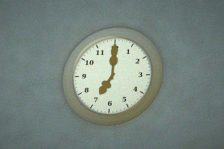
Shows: 7 h 00 min
